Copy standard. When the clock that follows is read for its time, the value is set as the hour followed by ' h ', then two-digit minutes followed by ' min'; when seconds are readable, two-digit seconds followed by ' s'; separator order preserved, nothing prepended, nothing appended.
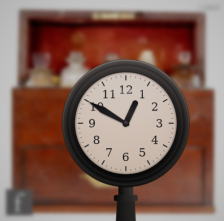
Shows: 12 h 50 min
